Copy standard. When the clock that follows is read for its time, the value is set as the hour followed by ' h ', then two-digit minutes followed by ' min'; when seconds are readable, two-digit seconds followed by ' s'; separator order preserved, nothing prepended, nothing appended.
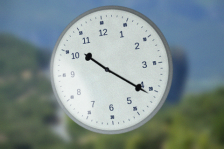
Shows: 10 h 21 min
